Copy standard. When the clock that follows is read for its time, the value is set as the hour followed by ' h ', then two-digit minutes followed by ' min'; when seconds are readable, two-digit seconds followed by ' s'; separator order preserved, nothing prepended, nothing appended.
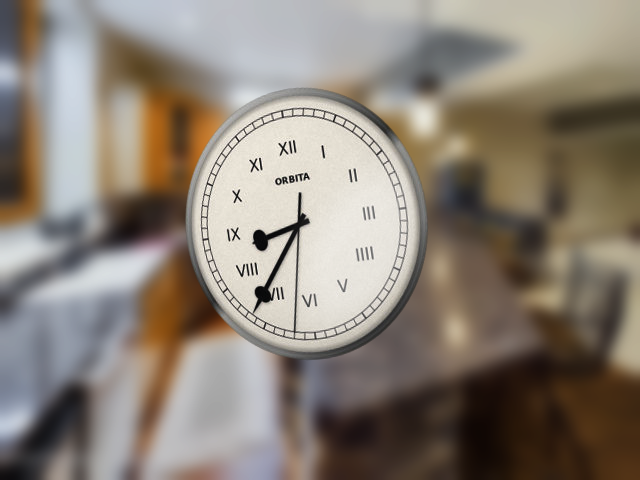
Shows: 8 h 36 min 32 s
